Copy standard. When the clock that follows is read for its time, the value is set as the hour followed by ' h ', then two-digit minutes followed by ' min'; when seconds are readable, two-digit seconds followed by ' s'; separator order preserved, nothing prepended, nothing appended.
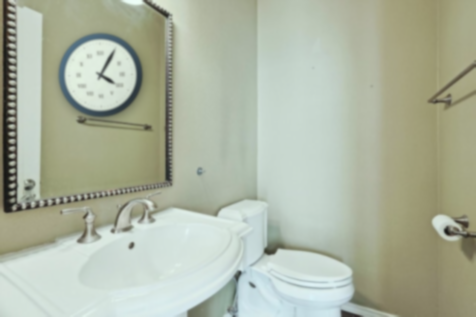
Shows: 4 h 05 min
